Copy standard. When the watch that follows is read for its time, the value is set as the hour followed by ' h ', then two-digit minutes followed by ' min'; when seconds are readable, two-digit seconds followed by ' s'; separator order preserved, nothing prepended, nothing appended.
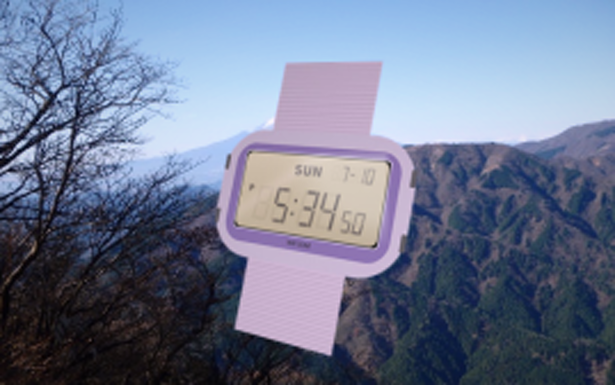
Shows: 5 h 34 min 50 s
